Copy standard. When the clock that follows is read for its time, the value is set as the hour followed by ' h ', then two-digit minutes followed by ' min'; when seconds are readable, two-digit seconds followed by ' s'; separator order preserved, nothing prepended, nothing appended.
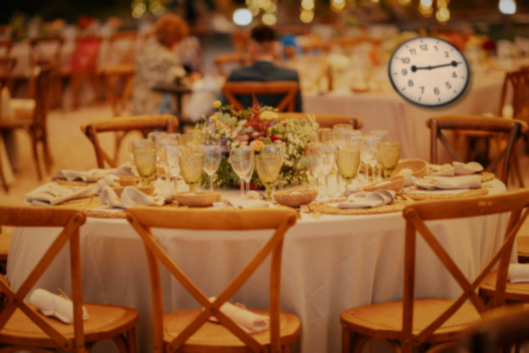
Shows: 9 h 15 min
